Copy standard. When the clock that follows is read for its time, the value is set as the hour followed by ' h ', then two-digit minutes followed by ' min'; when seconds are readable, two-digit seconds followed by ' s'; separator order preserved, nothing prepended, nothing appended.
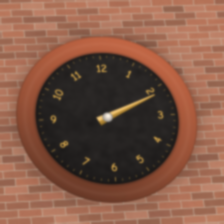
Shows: 2 h 11 min
